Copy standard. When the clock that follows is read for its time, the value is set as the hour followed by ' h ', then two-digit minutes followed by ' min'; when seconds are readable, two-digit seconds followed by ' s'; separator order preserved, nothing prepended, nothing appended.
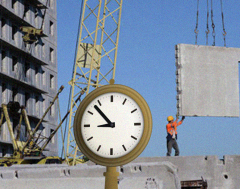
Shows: 8 h 53 min
